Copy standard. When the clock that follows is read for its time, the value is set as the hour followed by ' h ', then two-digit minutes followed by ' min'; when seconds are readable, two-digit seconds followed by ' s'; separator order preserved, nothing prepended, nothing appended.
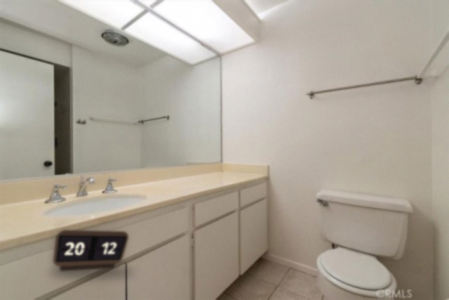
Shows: 20 h 12 min
